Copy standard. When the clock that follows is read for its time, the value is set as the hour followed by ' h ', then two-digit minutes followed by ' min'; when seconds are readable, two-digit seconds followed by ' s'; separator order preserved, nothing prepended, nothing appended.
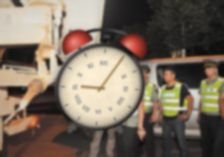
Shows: 9 h 05 min
